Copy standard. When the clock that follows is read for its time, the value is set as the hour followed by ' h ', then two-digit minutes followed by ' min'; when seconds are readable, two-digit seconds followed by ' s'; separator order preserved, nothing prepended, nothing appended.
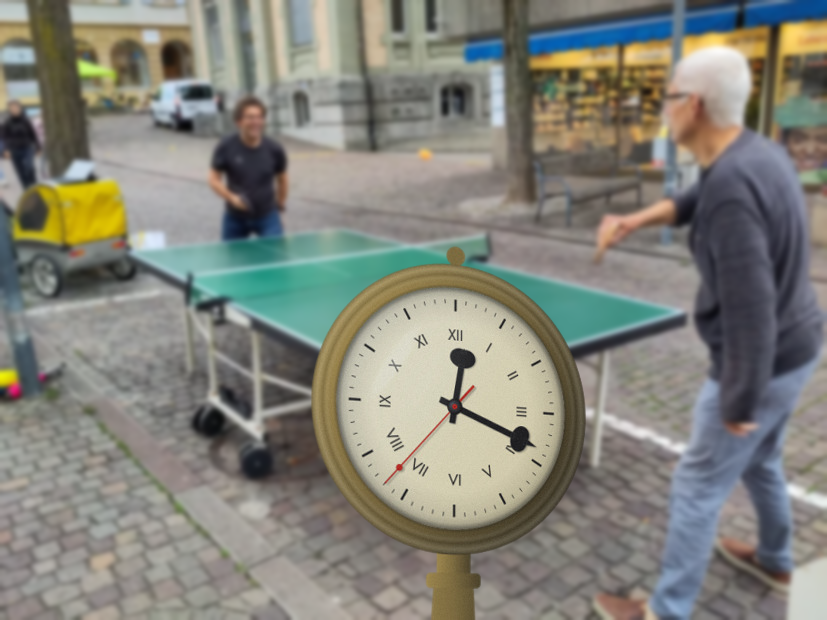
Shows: 12 h 18 min 37 s
